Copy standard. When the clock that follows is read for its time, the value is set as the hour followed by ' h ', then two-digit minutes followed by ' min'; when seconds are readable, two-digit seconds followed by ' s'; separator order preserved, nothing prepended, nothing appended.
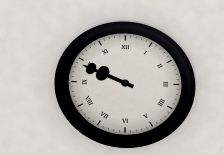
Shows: 9 h 49 min
